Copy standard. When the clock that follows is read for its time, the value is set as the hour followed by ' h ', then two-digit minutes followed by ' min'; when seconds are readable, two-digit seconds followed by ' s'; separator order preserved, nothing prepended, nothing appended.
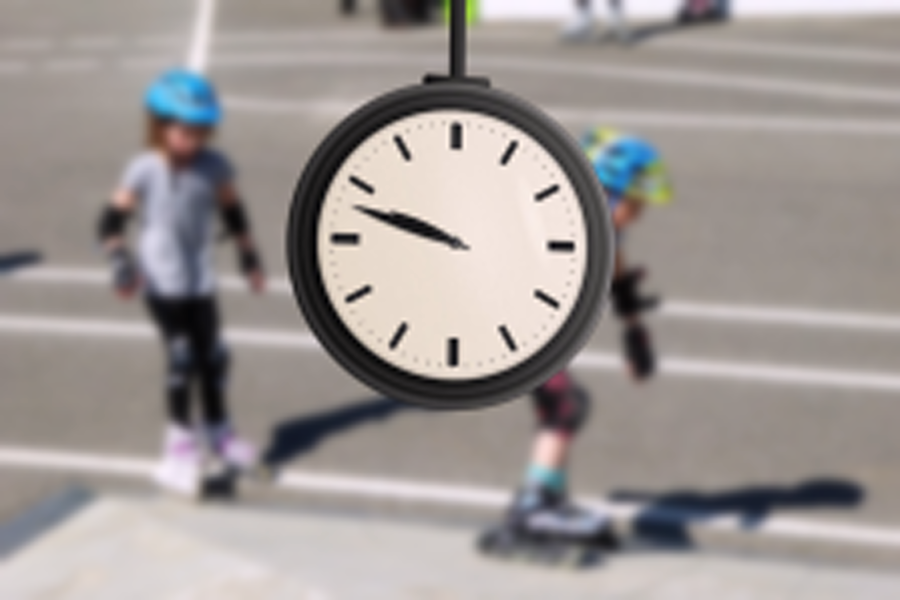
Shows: 9 h 48 min
